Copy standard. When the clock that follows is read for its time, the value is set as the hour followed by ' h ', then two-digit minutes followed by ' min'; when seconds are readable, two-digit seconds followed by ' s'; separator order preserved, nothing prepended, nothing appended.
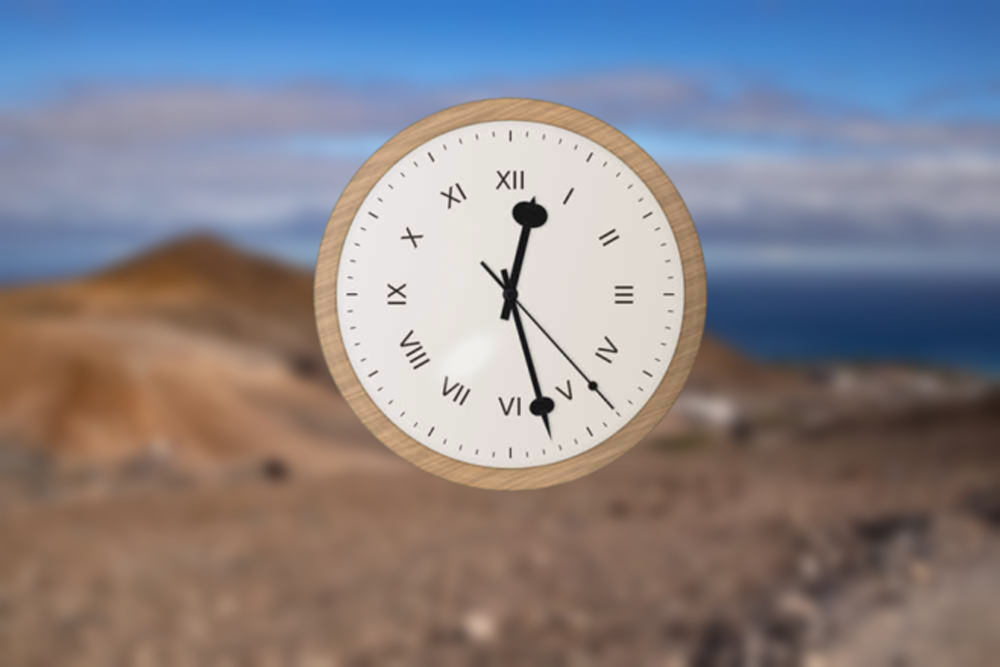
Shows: 12 h 27 min 23 s
